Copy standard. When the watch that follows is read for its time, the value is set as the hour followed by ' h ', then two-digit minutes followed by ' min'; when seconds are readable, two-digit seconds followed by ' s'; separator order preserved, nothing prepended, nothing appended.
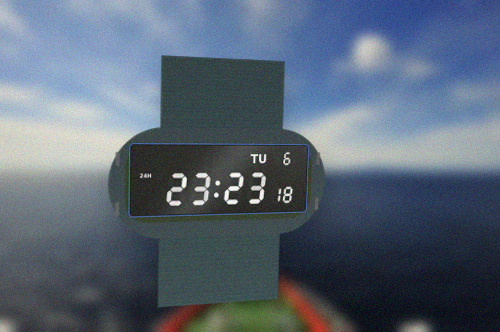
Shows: 23 h 23 min 18 s
